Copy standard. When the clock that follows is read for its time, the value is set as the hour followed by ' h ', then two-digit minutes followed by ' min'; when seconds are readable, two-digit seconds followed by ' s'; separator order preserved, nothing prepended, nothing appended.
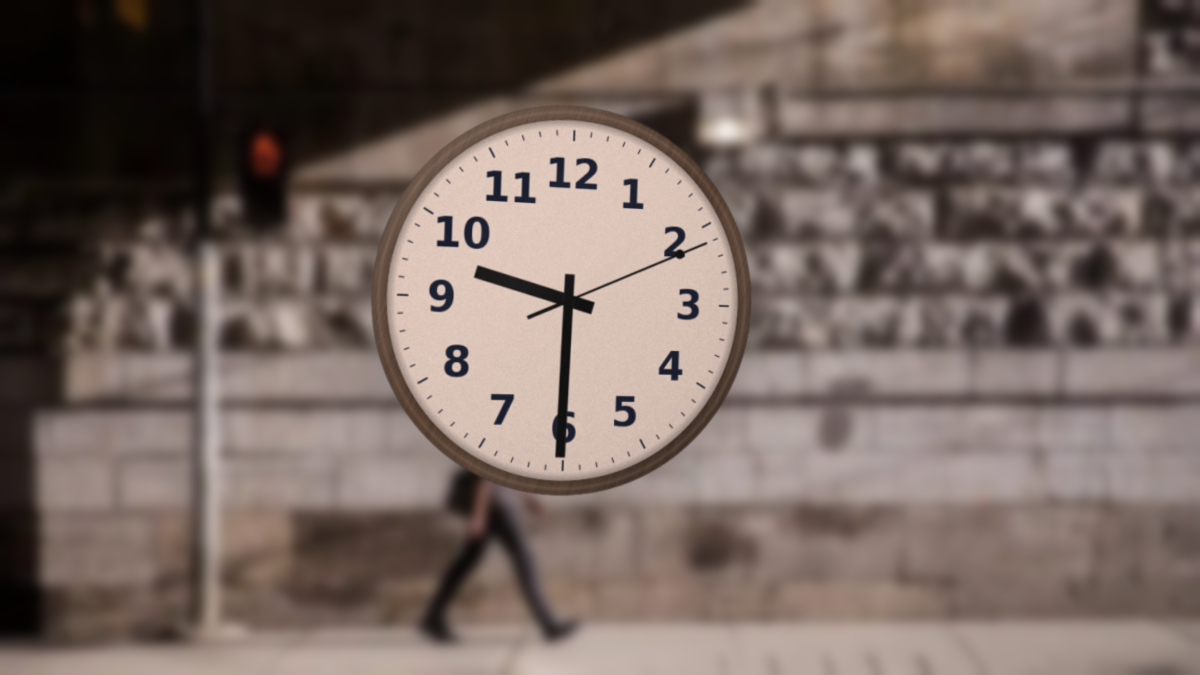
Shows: 9 h 30 min 11 s
